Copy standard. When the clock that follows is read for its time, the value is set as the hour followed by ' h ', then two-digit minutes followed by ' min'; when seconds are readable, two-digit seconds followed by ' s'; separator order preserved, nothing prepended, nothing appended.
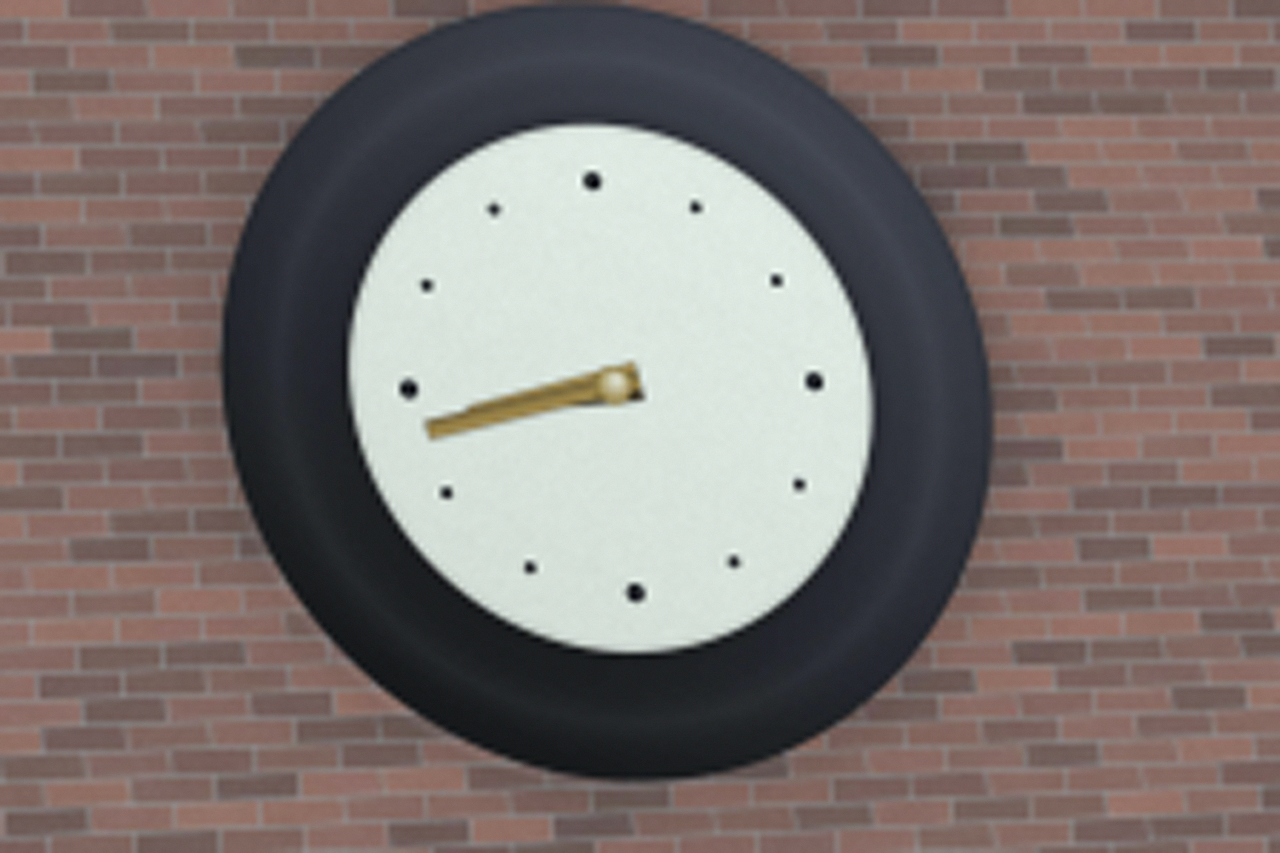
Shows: 8 h 43 min
